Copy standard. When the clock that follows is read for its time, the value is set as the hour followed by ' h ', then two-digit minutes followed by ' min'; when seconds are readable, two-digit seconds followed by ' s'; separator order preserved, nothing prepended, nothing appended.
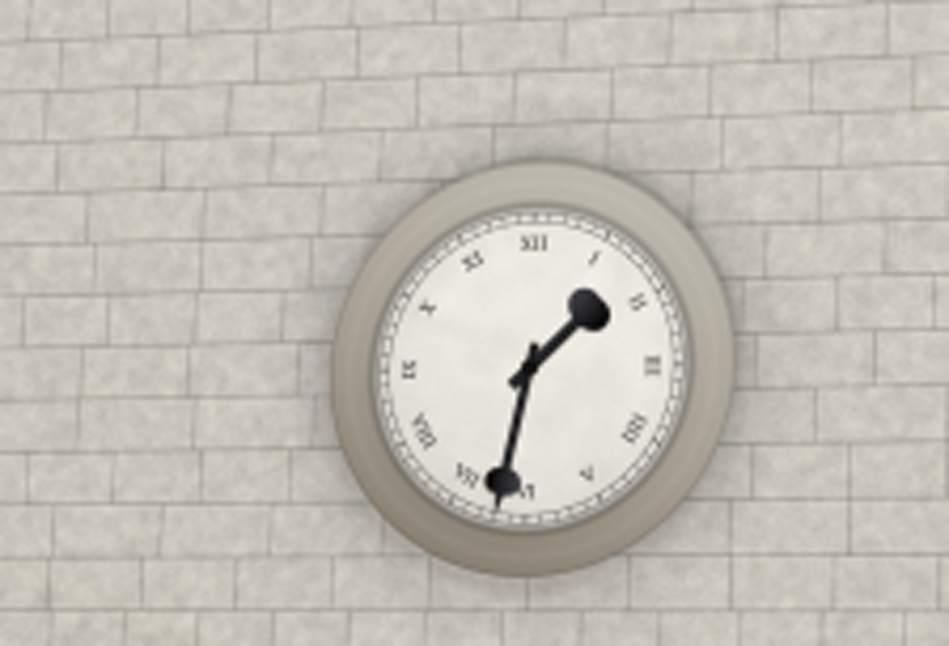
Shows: 1 h 32 min
